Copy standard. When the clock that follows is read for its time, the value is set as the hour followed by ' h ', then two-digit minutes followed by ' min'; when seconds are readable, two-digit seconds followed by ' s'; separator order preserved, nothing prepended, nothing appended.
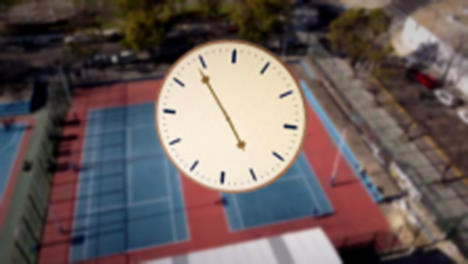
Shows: 4 h 54 min
